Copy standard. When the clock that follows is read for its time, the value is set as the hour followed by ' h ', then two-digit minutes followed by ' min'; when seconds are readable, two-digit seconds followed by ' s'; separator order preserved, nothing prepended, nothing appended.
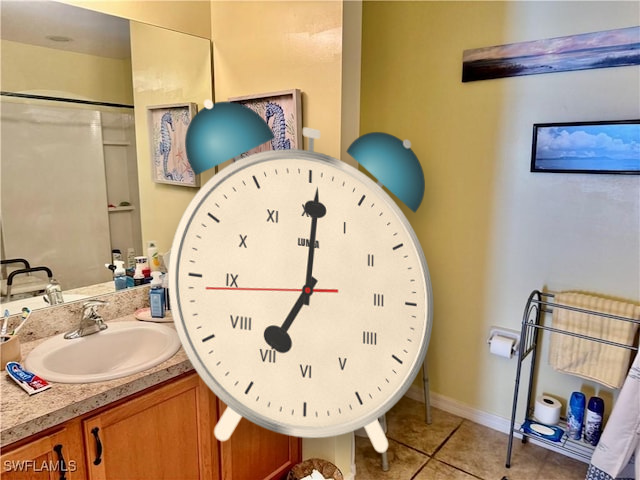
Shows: 7 h 00 min 44 s
